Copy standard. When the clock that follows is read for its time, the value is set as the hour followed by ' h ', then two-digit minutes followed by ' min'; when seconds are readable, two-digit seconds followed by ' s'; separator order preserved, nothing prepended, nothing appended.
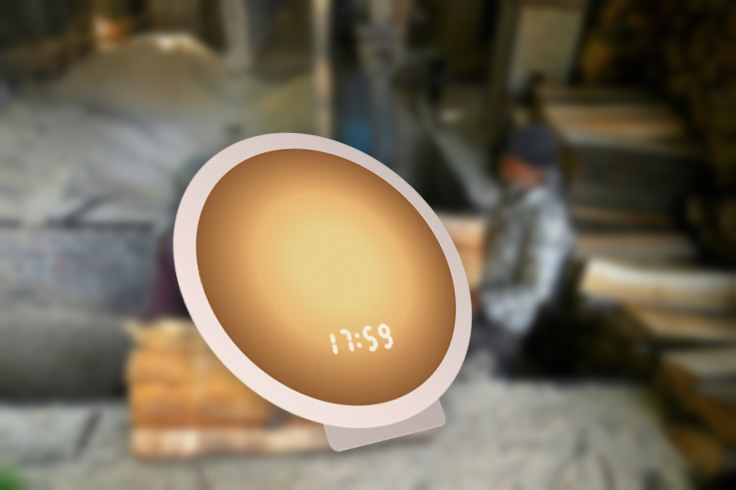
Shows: 17 h 59 min
